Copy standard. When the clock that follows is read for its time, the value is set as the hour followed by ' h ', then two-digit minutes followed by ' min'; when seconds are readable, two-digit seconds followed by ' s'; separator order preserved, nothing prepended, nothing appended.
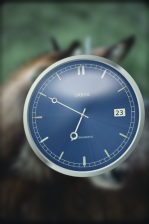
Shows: 6 h 50 min
